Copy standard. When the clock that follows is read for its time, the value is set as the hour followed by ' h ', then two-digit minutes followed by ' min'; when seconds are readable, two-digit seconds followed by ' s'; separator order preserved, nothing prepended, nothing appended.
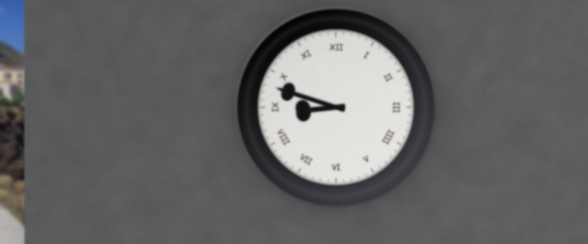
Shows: 8 h 48 min
